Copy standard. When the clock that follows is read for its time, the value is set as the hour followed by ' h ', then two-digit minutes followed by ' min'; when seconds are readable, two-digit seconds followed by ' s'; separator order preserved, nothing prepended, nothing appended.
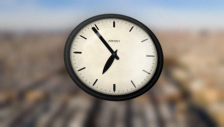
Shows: 6 h 54 min
